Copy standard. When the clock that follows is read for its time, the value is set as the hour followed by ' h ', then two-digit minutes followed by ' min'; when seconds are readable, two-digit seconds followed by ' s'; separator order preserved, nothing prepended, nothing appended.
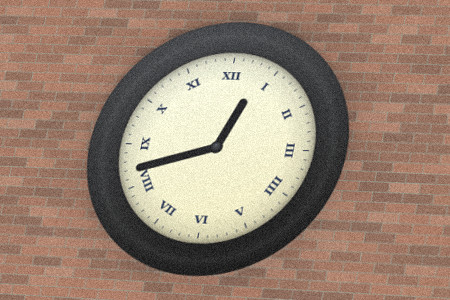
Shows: 12 h 42 min
